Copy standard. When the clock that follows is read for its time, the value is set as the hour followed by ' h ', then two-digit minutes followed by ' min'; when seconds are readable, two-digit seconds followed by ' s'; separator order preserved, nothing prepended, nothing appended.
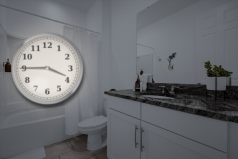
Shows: 3 h 45 min
